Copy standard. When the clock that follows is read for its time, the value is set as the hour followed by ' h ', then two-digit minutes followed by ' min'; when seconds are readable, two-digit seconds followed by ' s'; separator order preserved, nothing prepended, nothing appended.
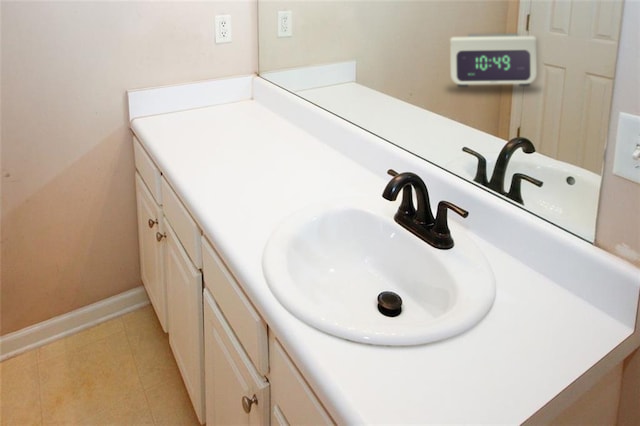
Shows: 10 h 49 min
